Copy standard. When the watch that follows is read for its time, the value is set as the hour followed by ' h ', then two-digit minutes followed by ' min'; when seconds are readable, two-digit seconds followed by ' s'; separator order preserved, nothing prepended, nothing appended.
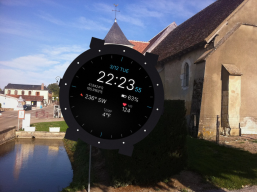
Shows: 22 h 23 min
